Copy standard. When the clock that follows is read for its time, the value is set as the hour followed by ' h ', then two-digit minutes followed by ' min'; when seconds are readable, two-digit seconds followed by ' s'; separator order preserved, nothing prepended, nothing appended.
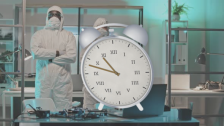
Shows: 10 h 48 min
